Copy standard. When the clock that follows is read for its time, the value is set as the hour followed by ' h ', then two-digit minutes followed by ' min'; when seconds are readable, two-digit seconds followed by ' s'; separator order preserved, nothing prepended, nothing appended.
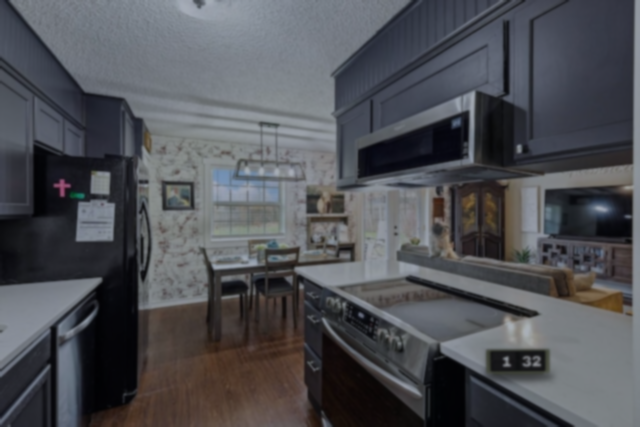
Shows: 1 h 32 min
